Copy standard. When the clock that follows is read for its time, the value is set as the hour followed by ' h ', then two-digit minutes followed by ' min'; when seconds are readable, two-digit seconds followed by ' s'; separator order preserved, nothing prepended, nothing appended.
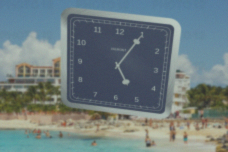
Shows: 5 h 05 min
